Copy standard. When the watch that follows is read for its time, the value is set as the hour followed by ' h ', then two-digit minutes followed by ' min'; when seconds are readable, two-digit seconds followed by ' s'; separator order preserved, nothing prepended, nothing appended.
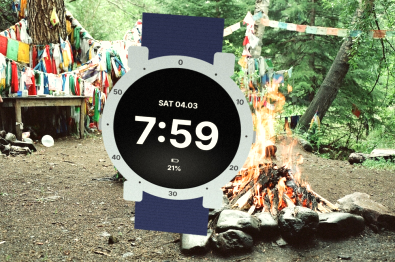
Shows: 7 h 59 min
